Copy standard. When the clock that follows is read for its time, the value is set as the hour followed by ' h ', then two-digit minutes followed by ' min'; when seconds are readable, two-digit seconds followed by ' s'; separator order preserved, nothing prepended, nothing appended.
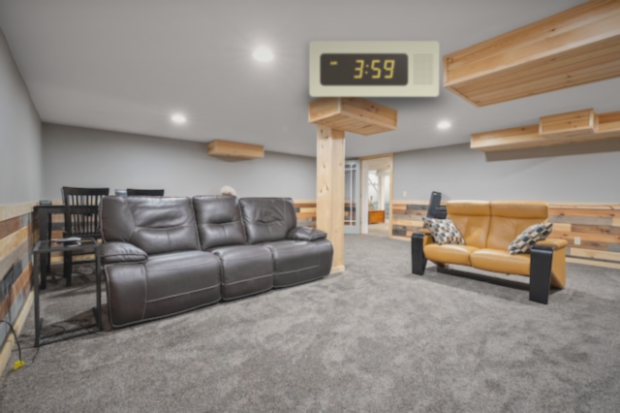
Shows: 3 h 59 min
